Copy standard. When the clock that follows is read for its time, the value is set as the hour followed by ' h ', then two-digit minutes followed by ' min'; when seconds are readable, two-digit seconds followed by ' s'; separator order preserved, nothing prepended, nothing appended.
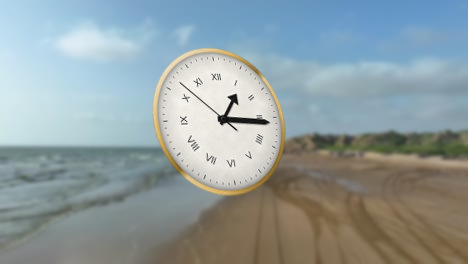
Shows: 1 h 15 min 52 s
